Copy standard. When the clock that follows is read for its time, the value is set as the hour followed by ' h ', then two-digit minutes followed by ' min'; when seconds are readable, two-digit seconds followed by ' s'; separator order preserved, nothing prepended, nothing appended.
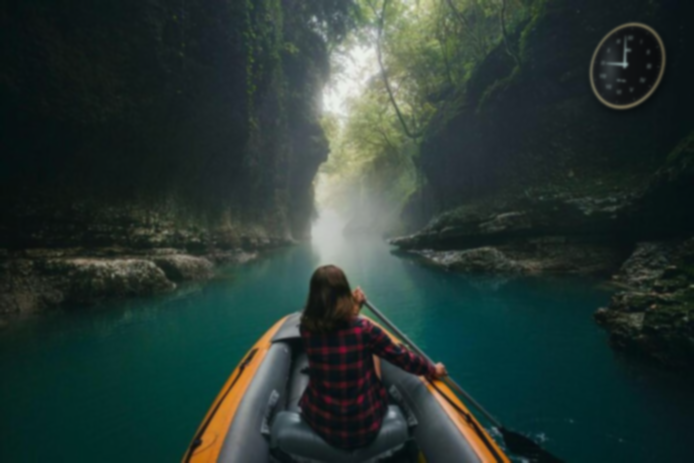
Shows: 8 h 58 min
